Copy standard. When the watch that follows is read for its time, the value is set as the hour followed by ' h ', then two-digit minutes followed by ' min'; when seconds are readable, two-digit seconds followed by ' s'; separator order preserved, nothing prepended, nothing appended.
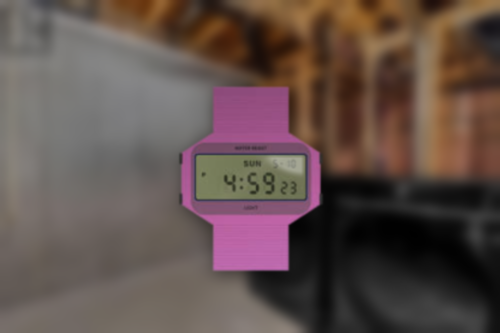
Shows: 4 h 59 min 23 s
